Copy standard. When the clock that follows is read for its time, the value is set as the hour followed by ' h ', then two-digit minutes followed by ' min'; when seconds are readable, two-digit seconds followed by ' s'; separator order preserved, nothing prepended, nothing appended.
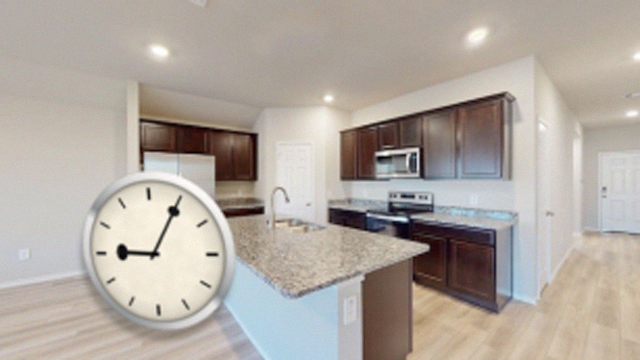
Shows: 9 h 05 min
